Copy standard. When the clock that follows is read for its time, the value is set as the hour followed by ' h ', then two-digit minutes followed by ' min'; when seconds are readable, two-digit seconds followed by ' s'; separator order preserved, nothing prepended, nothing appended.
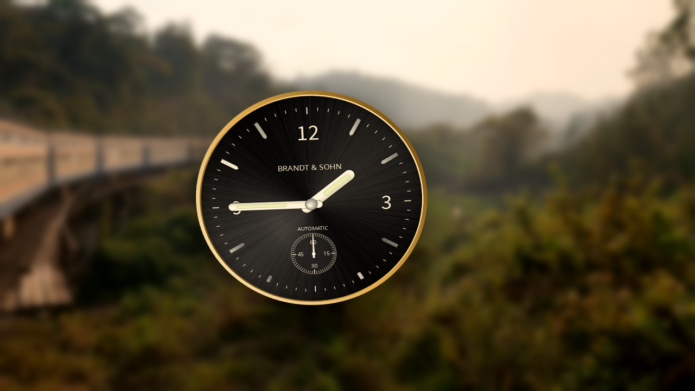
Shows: 1 h 45 min
